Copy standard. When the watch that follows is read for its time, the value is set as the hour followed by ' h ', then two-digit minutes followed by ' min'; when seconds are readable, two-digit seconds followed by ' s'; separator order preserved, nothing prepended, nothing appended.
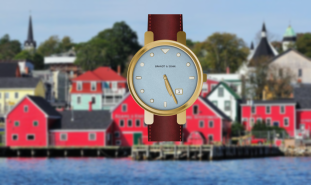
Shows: 5 h 26 min
